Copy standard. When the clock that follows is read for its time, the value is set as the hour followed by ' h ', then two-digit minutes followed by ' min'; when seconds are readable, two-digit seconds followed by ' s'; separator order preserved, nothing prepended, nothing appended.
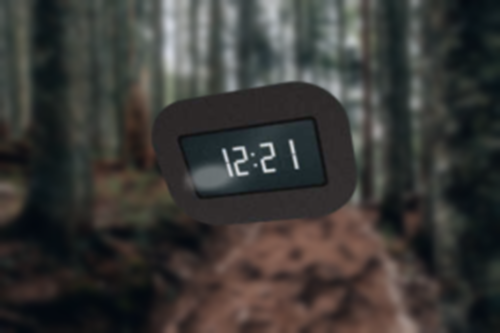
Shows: 12 h 21 min
